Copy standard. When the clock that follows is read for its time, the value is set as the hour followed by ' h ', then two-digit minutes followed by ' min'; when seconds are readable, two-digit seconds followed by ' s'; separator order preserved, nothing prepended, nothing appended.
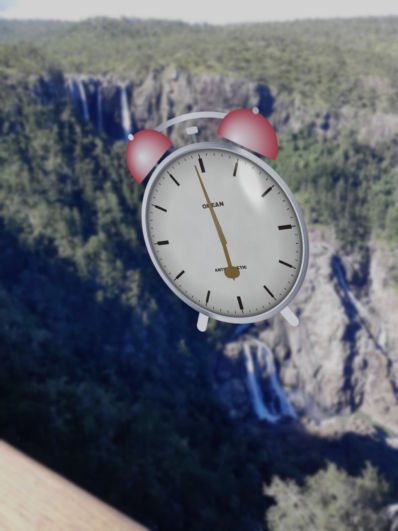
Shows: 5 h 59 min
